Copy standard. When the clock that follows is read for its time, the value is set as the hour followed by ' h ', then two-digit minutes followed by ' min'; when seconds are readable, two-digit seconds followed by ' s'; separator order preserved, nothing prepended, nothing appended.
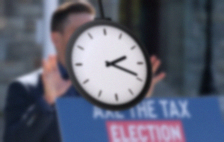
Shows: 2 h 19 min
